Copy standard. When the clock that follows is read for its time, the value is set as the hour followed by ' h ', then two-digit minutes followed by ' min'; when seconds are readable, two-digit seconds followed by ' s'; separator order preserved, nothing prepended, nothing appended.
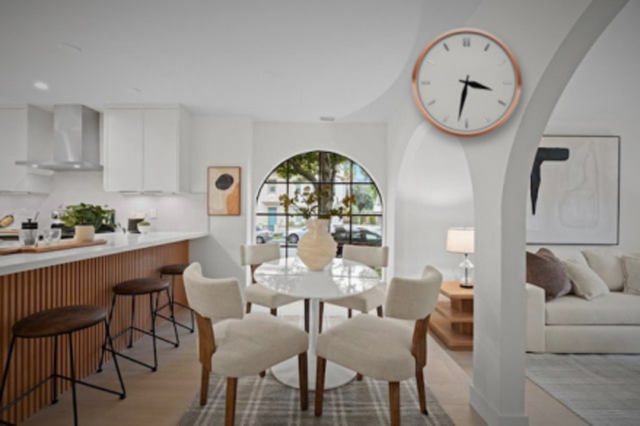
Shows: 3 h 32 min
